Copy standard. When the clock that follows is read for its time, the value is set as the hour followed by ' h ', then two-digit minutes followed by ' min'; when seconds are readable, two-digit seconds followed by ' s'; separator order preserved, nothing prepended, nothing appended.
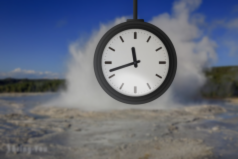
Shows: 11 h 42 min
